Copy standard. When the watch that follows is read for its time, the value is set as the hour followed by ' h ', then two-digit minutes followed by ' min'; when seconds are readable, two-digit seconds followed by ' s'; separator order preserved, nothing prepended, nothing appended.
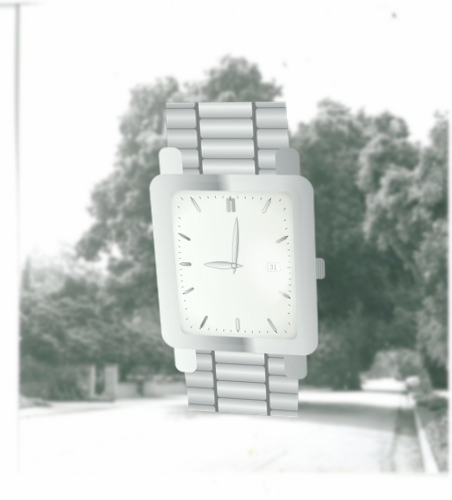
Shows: 9 h 01 min
